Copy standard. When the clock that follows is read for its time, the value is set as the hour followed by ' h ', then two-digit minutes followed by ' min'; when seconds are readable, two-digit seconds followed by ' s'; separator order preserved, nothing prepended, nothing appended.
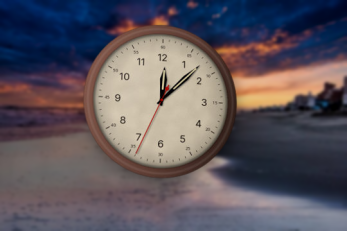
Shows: 12 h 07 min 34 s
